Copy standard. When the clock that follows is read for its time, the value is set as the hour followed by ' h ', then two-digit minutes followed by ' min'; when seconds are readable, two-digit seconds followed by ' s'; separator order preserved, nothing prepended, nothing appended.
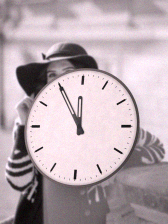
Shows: 11 h 55 min
